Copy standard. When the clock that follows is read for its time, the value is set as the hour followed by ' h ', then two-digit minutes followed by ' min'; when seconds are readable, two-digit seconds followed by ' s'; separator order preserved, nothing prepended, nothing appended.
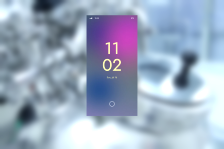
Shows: 11 h 02 min
